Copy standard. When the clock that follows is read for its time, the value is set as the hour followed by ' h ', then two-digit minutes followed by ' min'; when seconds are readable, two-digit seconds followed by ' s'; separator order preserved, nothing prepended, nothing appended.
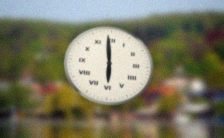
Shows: 5 h 59 min
